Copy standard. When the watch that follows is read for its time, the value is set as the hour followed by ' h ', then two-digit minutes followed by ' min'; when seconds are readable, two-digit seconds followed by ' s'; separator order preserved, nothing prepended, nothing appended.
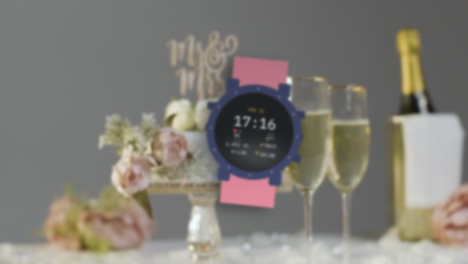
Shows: 17 h 16 min
